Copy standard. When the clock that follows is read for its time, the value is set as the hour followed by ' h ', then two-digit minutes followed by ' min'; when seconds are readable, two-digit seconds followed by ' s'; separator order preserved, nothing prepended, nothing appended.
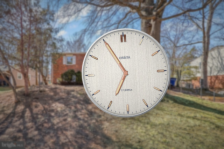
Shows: 6 h 55 min
